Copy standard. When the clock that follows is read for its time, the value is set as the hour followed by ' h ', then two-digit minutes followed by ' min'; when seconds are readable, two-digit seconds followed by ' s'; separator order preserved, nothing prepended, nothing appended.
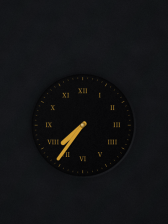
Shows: 7 h 36 min
